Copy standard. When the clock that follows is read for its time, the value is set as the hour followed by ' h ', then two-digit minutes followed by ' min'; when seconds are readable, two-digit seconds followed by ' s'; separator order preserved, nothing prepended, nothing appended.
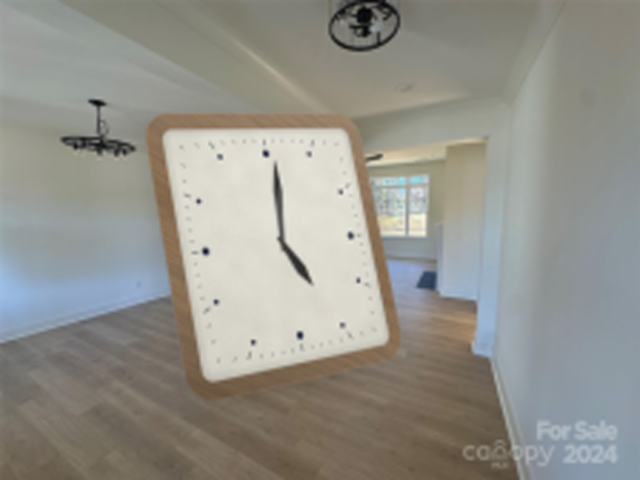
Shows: 5 h 01 min
